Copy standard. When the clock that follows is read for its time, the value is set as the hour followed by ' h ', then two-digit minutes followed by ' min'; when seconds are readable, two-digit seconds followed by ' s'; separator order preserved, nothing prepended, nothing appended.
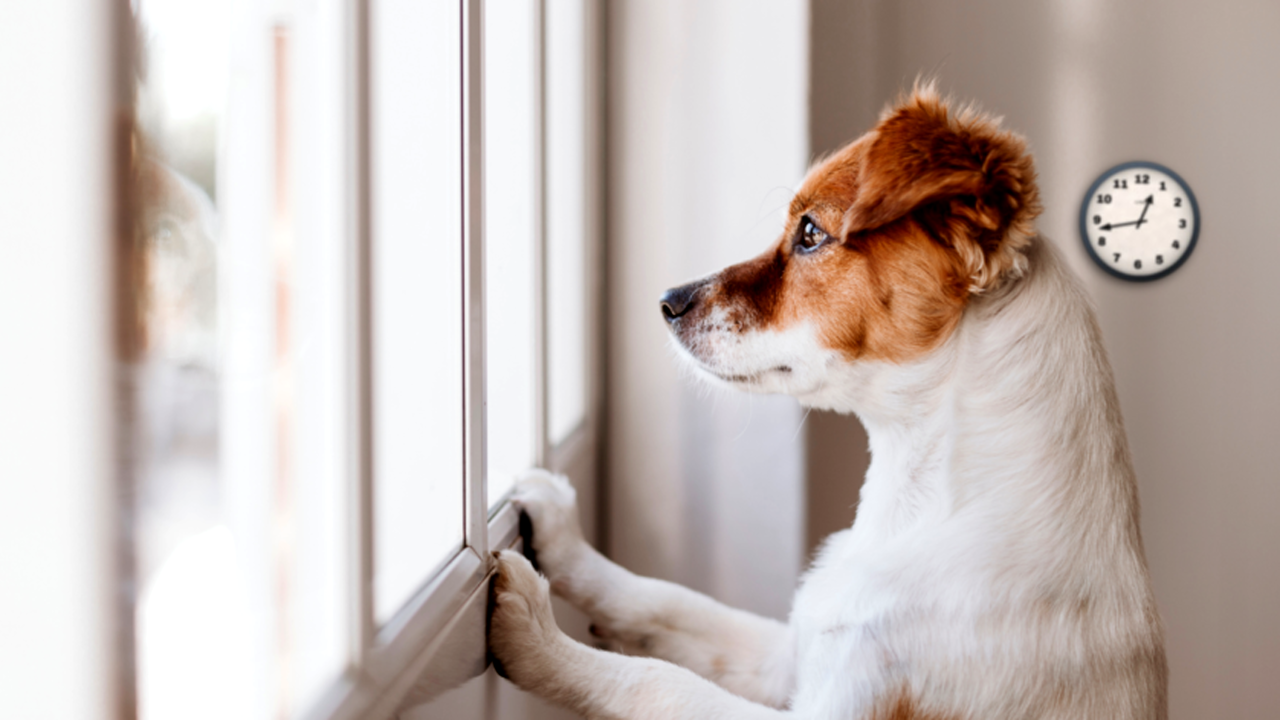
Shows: 12 h 43 min
